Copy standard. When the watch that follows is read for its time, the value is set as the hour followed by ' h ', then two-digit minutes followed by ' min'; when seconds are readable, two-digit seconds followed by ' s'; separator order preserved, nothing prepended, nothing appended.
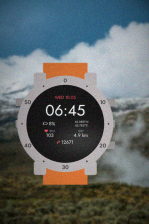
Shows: 6 h 45 min
